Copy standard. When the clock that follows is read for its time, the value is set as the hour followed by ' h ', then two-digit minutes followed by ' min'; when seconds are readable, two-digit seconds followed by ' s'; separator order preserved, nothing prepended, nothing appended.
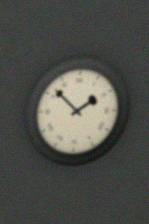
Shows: 1 h 52 min
